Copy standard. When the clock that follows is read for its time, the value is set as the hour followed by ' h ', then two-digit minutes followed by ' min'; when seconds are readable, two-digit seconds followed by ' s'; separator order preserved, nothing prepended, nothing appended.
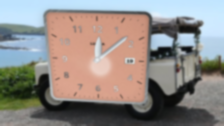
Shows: 12 h 08 min
